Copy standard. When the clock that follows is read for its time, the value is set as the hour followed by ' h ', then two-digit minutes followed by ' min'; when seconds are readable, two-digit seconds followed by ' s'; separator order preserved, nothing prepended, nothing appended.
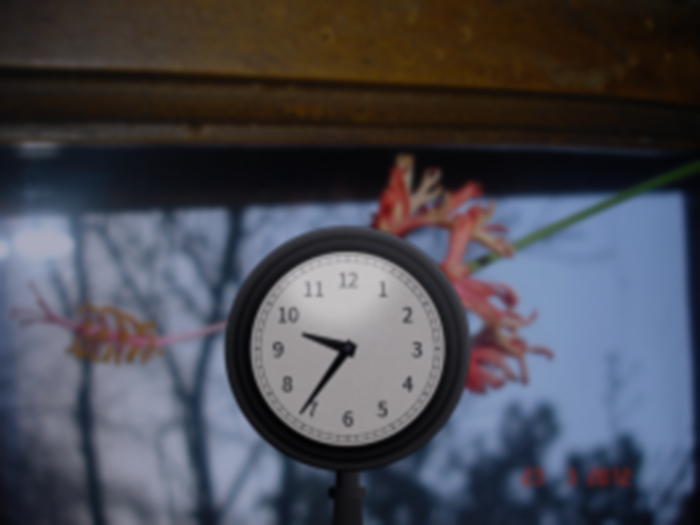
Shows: 9 h 36 min
